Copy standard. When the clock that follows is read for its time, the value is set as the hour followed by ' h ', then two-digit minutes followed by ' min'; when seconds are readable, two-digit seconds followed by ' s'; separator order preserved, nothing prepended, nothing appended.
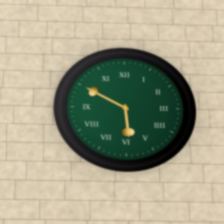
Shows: 5 h 50 min
